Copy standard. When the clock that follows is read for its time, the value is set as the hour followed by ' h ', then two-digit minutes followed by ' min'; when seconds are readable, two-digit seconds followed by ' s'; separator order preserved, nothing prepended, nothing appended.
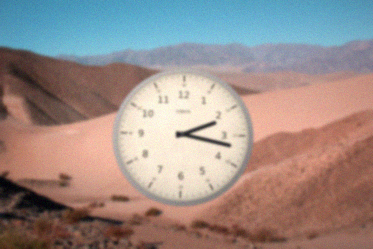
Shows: 2 h 17 min
